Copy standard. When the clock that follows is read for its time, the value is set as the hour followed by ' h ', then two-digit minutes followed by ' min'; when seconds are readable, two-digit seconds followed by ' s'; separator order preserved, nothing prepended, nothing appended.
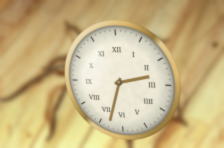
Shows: 2 h 33 min
